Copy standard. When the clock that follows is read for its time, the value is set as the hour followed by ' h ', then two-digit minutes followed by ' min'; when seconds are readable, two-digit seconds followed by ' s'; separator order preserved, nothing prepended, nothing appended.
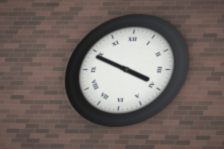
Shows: 3 h 49 min
